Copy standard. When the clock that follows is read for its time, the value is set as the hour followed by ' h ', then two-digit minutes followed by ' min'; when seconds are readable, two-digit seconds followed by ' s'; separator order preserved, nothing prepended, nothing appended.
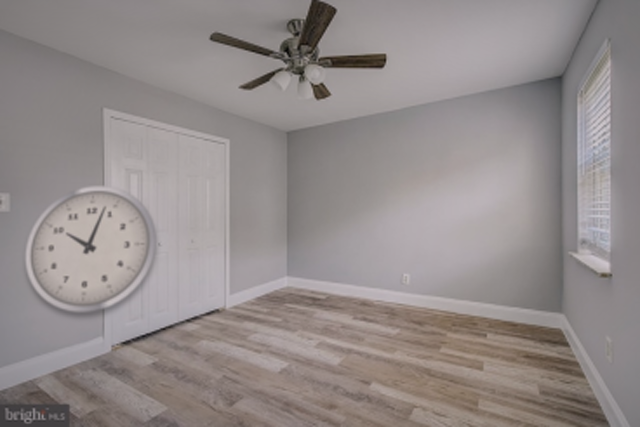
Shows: 10 h 03 min
